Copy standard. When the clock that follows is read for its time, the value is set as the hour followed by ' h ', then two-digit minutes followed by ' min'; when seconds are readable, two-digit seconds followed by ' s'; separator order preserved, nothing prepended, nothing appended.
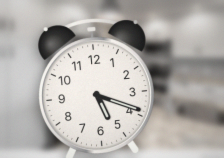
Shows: 5 h 19 min
